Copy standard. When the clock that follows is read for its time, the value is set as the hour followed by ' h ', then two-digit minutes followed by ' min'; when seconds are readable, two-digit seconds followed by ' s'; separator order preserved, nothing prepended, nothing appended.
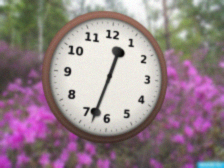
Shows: 12 h 33 min
